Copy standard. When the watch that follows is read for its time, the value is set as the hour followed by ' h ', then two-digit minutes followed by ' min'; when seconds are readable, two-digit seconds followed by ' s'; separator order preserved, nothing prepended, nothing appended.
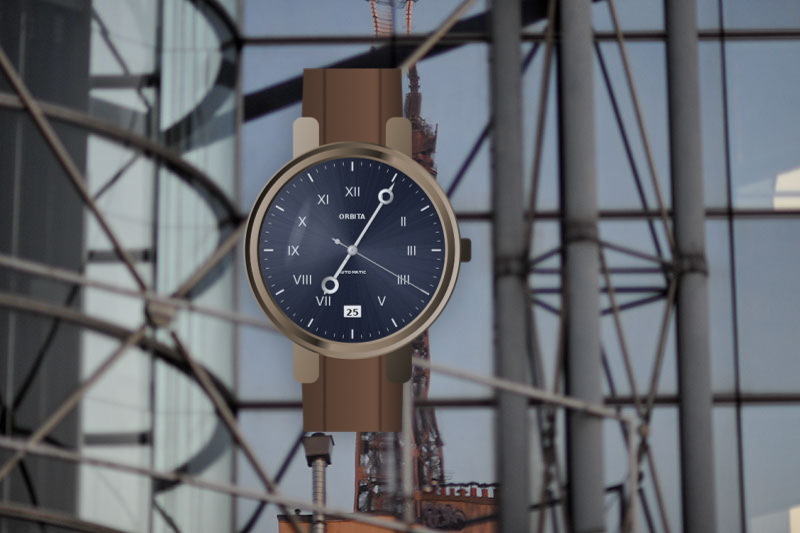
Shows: 7 h 05 min 20 s
